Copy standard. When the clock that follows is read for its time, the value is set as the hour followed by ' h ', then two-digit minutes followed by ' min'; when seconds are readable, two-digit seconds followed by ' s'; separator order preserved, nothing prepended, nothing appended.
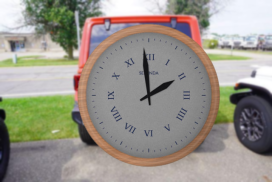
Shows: 1 h 59 min
